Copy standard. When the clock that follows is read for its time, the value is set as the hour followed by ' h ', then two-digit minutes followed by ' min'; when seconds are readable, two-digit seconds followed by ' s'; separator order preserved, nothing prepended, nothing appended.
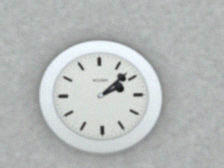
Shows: 2 h 08 min
